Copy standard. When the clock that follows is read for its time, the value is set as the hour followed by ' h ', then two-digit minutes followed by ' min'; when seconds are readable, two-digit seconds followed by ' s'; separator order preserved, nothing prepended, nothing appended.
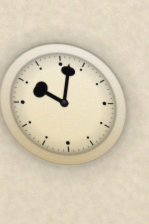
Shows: 10 h 02 min
